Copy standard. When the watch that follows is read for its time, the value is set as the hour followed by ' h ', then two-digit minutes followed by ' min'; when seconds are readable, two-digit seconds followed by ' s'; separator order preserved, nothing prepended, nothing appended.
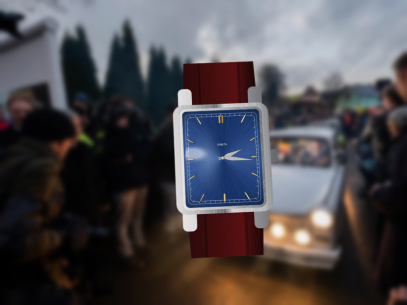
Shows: 2 h 16 min
